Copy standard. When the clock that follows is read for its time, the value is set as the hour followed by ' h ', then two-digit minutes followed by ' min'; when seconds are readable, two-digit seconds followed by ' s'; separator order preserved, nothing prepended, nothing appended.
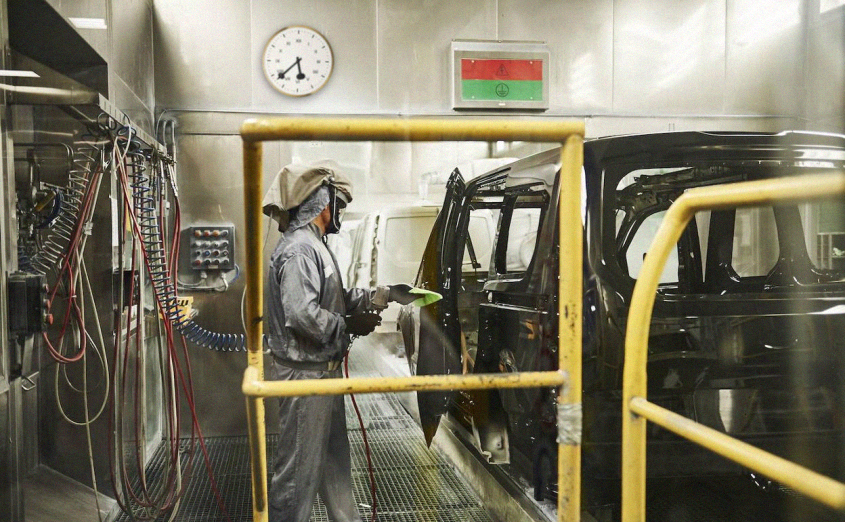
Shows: 5 h 38 min
